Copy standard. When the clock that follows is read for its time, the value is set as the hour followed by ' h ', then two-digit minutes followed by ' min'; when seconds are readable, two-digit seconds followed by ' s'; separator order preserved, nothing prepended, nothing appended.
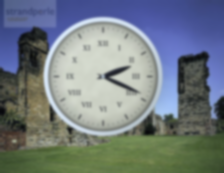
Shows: 2 h 19 min
